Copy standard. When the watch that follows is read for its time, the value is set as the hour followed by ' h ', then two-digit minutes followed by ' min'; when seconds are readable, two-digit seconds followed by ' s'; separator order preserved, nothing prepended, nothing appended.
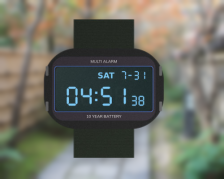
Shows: 4 h 51 min 38 s
